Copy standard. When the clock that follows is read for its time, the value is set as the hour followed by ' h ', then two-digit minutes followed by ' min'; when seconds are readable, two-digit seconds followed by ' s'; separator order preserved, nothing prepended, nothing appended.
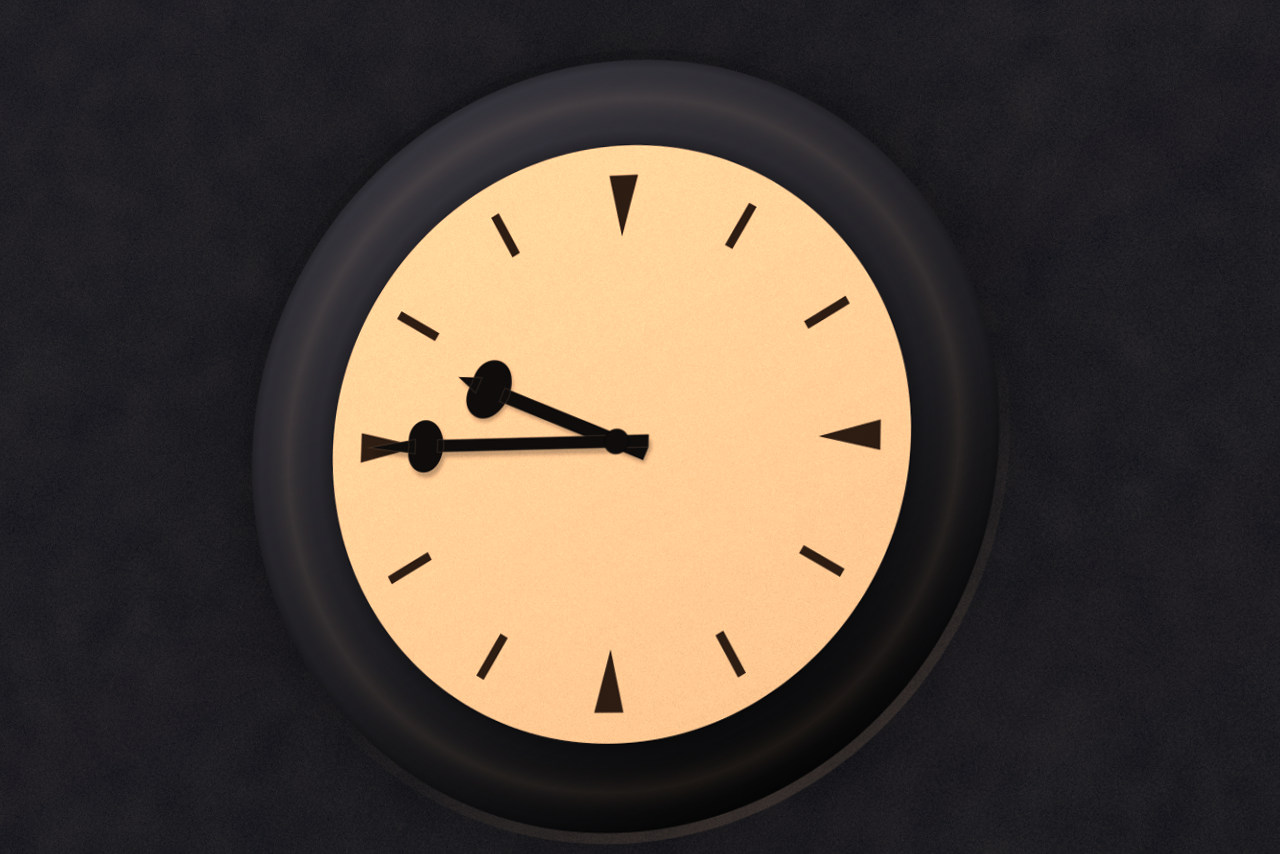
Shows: 9 h 45 min
